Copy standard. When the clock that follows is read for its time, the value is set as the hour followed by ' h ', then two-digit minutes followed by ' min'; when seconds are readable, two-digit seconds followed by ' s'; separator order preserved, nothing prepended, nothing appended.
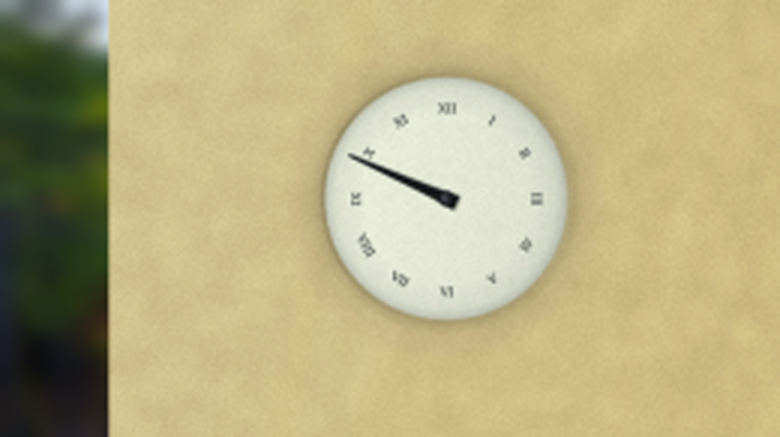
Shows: 9 h 49 min
